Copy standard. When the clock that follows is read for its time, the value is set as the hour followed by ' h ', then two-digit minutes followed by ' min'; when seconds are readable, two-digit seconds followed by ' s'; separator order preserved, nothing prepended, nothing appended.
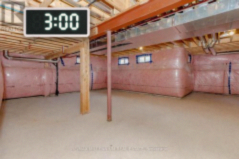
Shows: 3 h 00 min
